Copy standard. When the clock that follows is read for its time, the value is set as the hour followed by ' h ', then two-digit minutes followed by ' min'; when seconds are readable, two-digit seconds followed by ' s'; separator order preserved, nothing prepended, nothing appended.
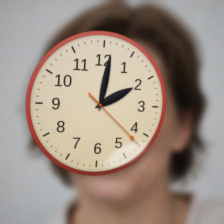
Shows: 2 h 01 min 22 s
